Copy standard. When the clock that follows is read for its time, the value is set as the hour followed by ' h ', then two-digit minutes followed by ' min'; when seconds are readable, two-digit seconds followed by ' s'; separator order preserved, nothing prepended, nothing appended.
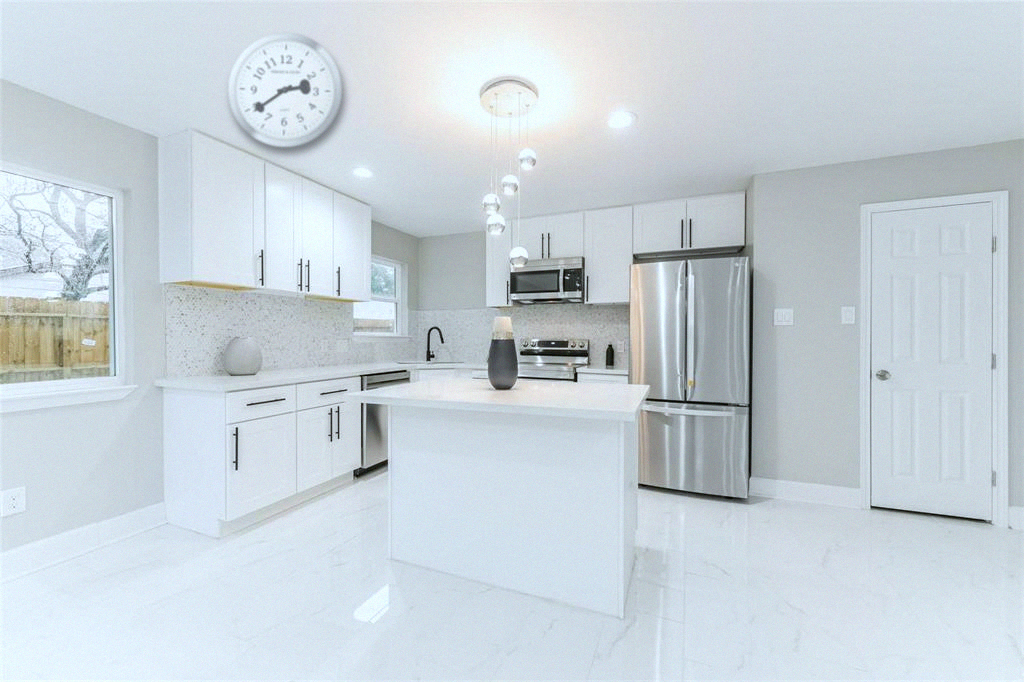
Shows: 2 h 39 min
